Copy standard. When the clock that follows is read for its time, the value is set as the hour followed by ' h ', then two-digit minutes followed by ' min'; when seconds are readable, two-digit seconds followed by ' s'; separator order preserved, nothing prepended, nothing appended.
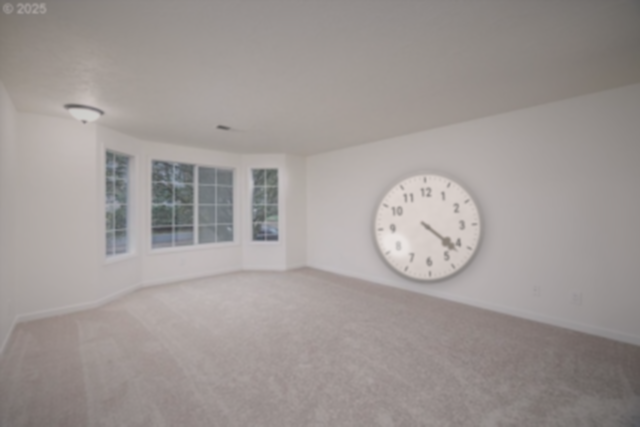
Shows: 4 h 22 min
